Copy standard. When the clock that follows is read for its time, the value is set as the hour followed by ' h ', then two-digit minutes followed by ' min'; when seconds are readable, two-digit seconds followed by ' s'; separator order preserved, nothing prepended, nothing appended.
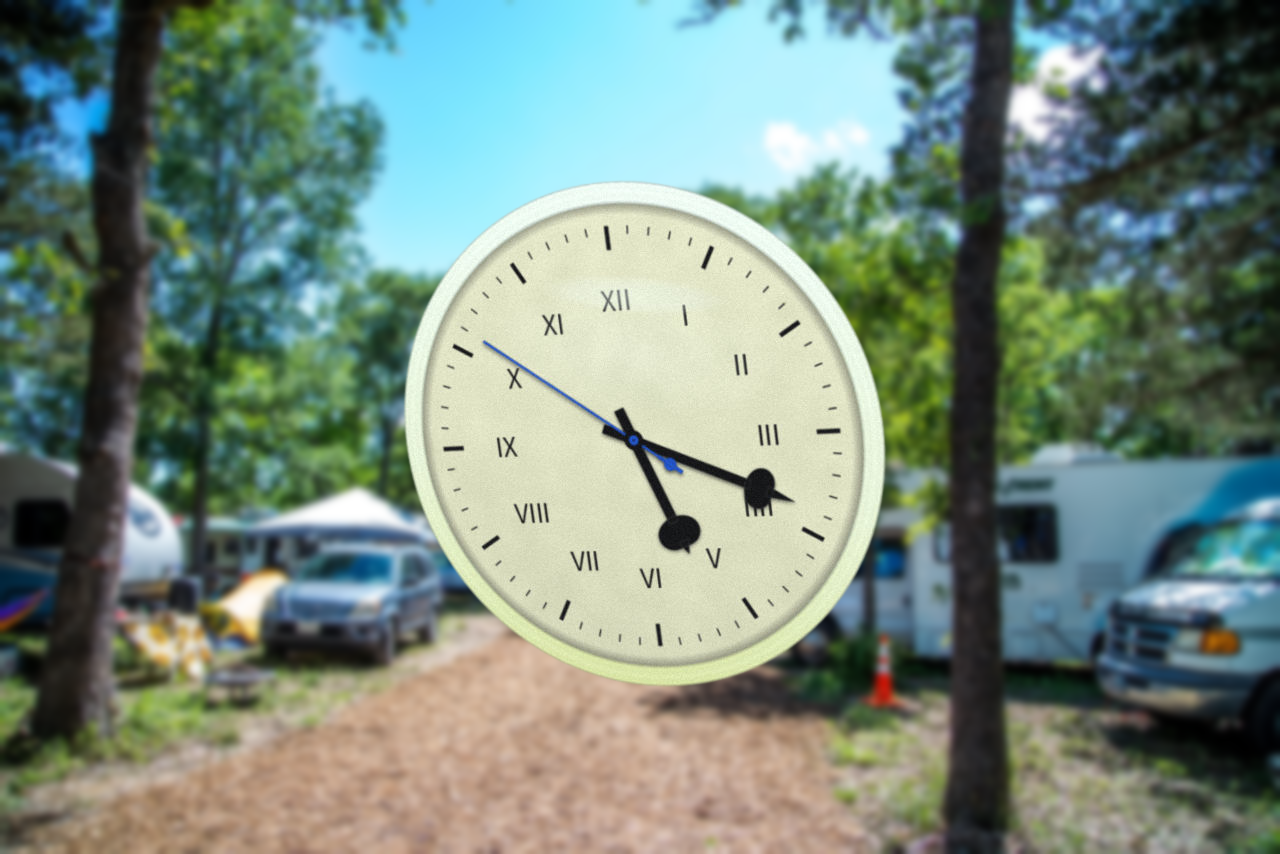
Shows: 5 h 18 min 51 s
